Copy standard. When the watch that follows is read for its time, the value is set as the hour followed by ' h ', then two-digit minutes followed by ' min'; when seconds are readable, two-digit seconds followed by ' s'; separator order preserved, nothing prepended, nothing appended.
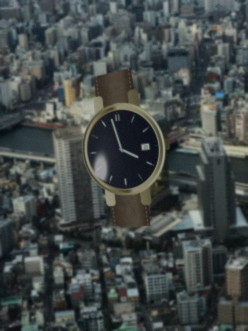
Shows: 3 h 58 min
